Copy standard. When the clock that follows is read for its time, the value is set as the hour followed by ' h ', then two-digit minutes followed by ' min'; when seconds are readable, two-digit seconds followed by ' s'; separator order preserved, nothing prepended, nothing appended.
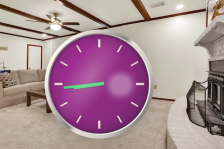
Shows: 8 h 44 min
